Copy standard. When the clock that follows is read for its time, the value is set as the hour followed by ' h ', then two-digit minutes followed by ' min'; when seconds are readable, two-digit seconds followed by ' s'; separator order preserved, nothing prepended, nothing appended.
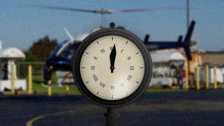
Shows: 12 h 01 min
